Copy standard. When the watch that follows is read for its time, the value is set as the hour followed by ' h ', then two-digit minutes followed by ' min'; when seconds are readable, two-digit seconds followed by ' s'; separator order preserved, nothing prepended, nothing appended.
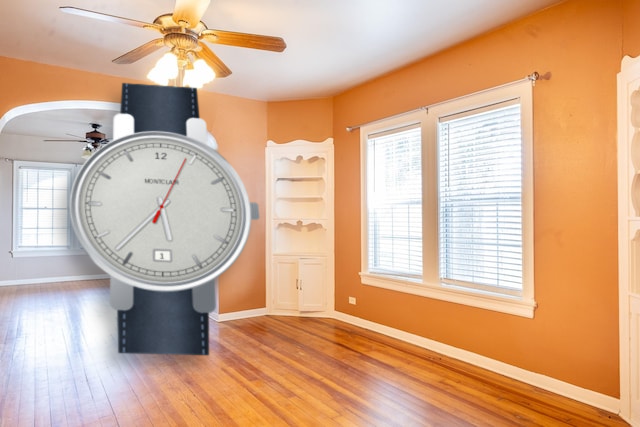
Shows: 5 h 37 min 04 s
